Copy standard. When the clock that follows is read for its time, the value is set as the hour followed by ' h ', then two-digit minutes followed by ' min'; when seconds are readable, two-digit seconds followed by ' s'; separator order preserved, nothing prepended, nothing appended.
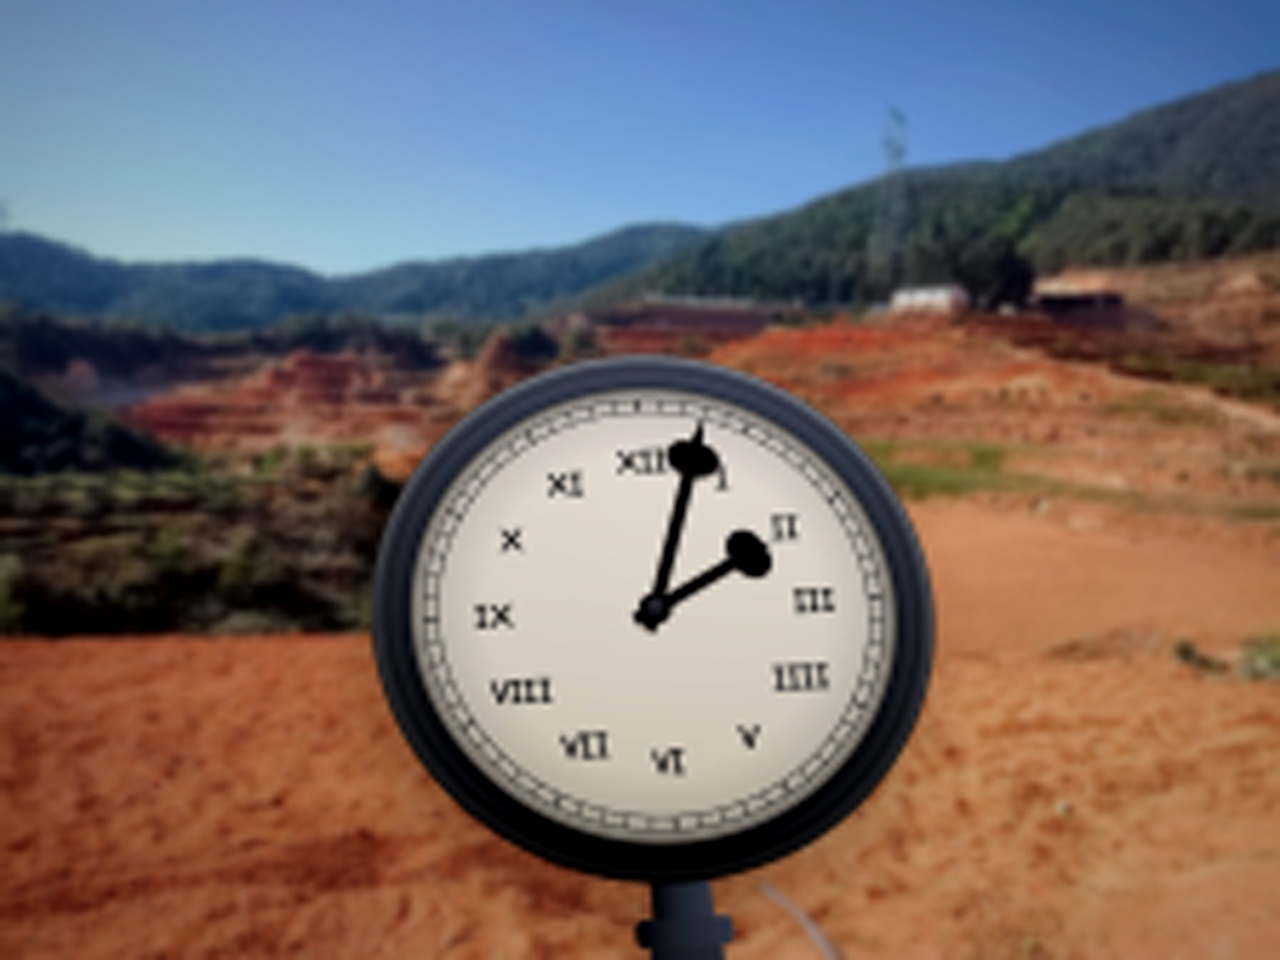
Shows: 2 h 03 min
